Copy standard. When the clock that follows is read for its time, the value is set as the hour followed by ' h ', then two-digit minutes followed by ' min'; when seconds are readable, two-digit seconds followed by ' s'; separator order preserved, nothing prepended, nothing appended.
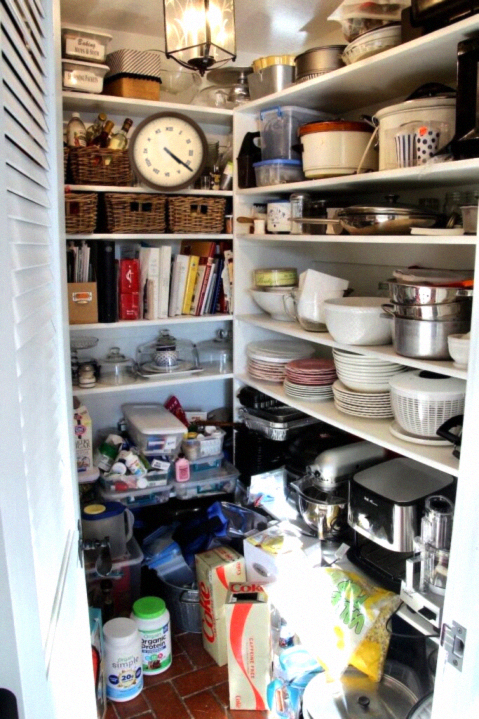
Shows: 4 h 21 min
